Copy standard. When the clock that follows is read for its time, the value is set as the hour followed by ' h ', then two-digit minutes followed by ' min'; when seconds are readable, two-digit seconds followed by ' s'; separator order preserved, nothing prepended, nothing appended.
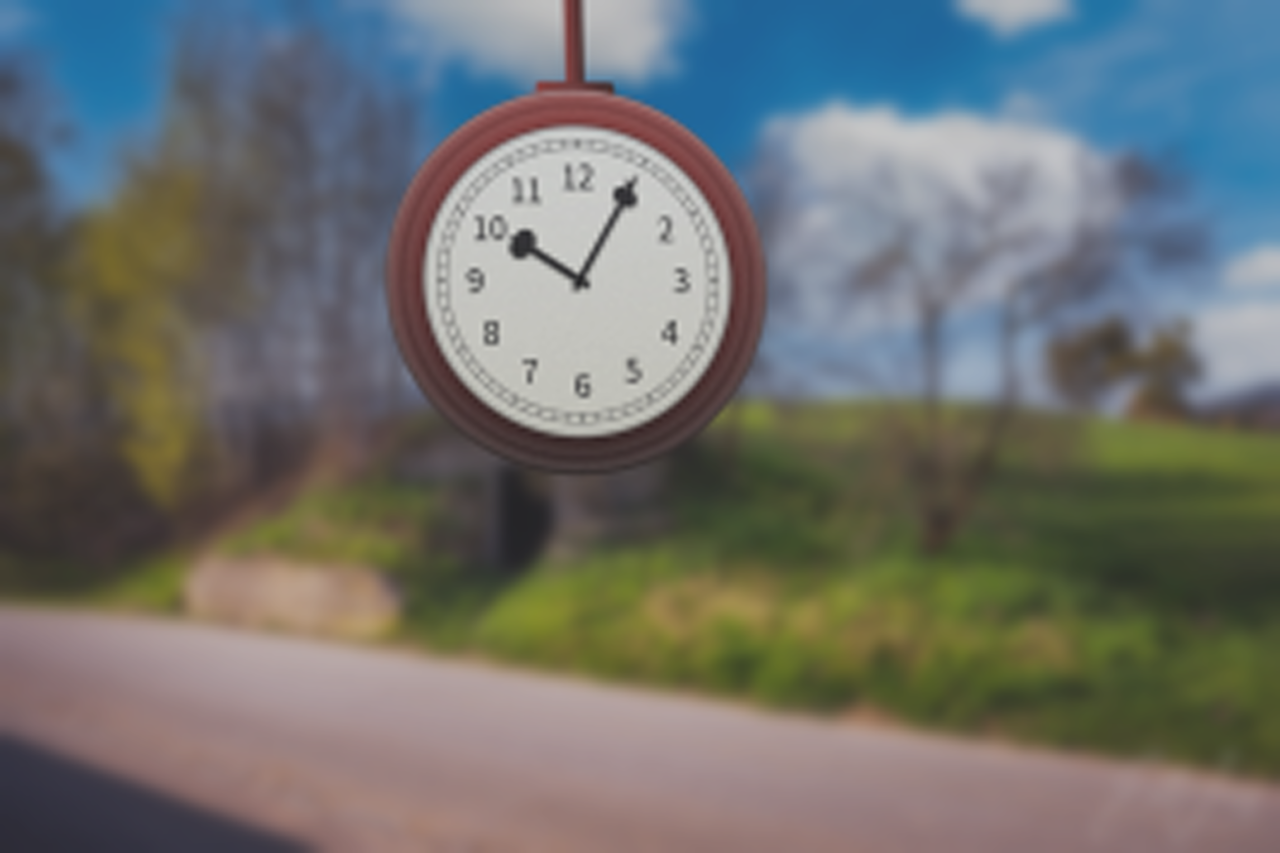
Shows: 10 h 05 min
